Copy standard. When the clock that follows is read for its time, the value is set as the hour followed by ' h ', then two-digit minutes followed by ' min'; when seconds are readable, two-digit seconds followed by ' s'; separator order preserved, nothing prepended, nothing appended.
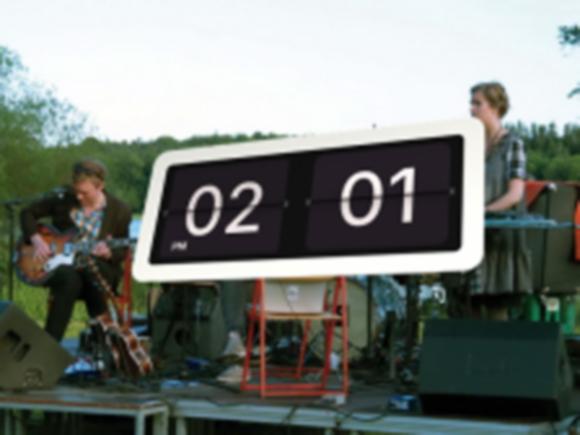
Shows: 2 h 01 min
